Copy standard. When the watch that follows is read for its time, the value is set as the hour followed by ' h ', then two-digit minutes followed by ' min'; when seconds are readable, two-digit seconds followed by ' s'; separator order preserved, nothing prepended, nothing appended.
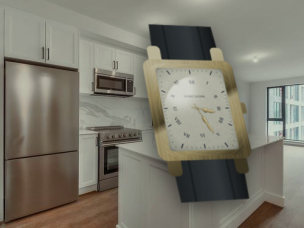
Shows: 3 h 26 min
